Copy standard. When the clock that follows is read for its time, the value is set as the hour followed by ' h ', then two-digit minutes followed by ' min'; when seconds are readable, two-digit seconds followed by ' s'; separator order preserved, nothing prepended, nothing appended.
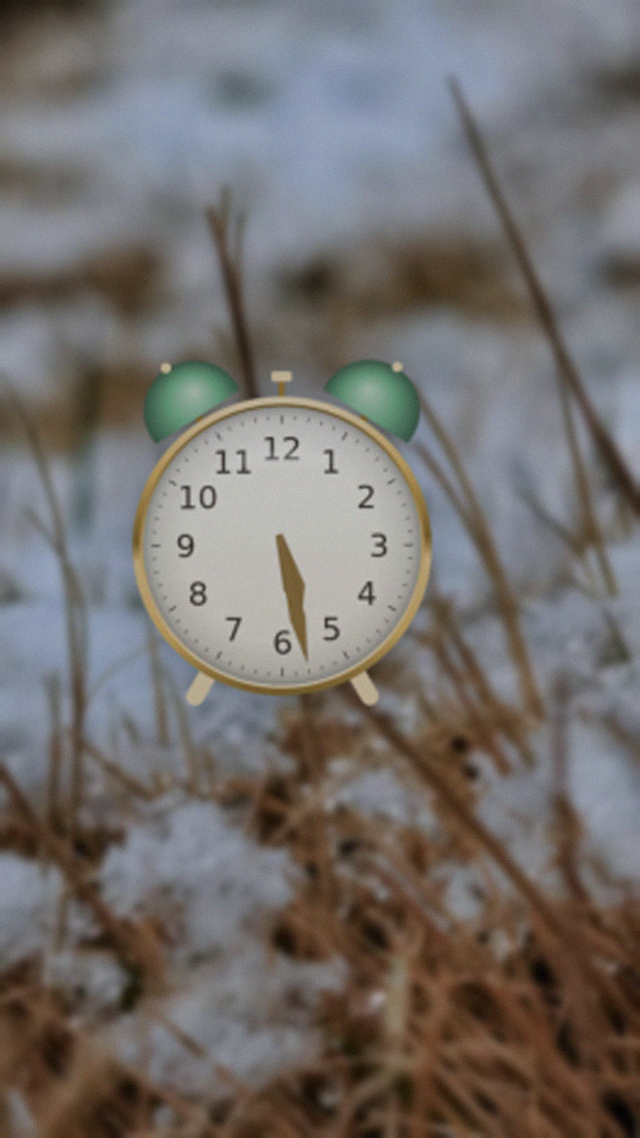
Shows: 5 h 28 min
